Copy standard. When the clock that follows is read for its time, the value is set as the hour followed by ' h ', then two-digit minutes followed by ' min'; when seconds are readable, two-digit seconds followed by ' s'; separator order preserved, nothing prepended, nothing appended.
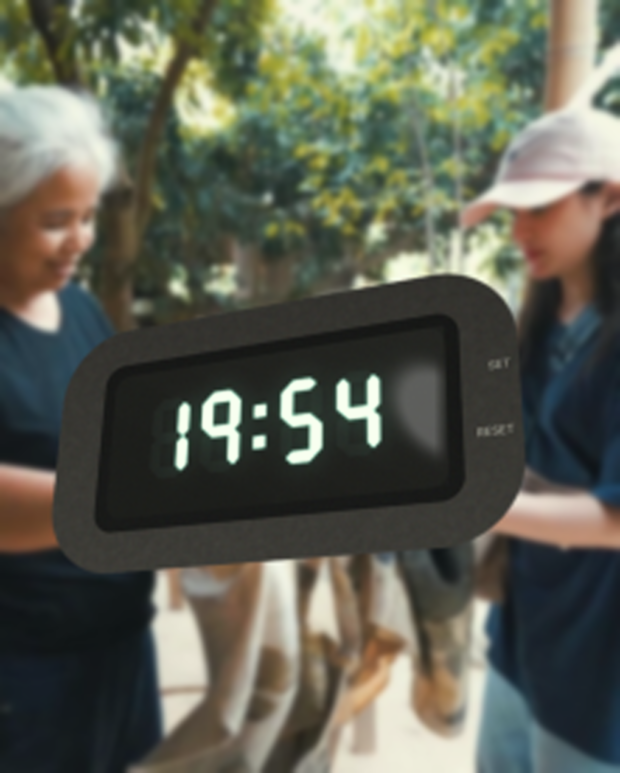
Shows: 19 h 54 min
